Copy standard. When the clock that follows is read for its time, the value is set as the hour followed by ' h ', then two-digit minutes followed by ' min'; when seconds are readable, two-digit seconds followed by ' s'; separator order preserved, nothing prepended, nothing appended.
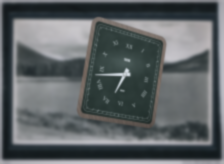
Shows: 6 h 43 min
